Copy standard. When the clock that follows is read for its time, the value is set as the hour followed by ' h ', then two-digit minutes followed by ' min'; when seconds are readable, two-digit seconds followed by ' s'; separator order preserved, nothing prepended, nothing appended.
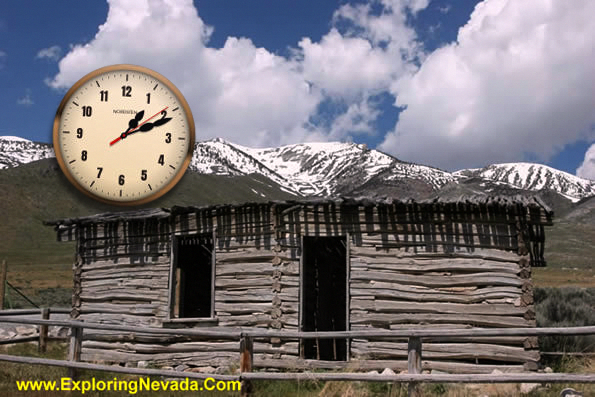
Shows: 1 h 11 min 09 s
